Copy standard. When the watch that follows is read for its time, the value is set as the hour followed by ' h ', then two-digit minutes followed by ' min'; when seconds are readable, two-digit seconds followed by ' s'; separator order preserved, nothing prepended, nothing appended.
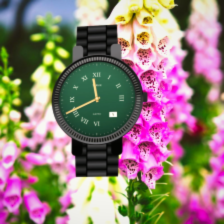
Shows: 11 h 41 min
